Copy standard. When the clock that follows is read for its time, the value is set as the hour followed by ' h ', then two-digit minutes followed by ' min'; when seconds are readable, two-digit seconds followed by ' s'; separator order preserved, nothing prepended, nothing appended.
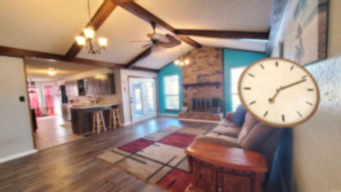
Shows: 7 h 11 min
